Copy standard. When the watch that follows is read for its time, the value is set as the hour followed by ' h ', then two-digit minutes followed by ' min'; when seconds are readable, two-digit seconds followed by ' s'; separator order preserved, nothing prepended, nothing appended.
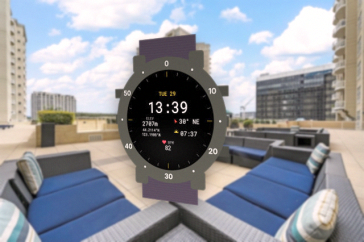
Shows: 13 h 39 min
